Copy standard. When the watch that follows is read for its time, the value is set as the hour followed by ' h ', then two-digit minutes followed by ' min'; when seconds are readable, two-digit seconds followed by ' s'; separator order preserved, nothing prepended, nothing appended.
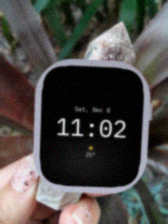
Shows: 11 h 02 min
